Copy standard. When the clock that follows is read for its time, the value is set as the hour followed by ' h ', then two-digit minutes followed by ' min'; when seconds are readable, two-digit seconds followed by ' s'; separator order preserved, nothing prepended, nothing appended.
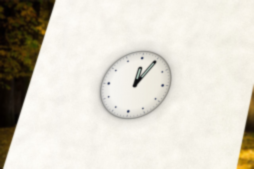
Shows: 12 h 05 min
